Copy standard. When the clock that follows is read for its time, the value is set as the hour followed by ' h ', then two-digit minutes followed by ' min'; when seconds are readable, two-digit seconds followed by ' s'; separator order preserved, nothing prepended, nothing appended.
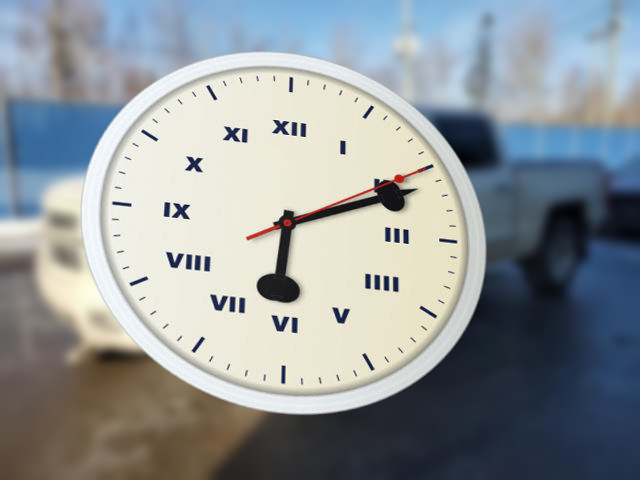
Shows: 6 h 11 min 10 s
